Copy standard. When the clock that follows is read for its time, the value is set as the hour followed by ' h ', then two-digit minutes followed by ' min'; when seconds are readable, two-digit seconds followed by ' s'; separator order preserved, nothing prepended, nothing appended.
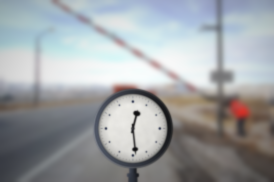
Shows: 12 h 29 min
